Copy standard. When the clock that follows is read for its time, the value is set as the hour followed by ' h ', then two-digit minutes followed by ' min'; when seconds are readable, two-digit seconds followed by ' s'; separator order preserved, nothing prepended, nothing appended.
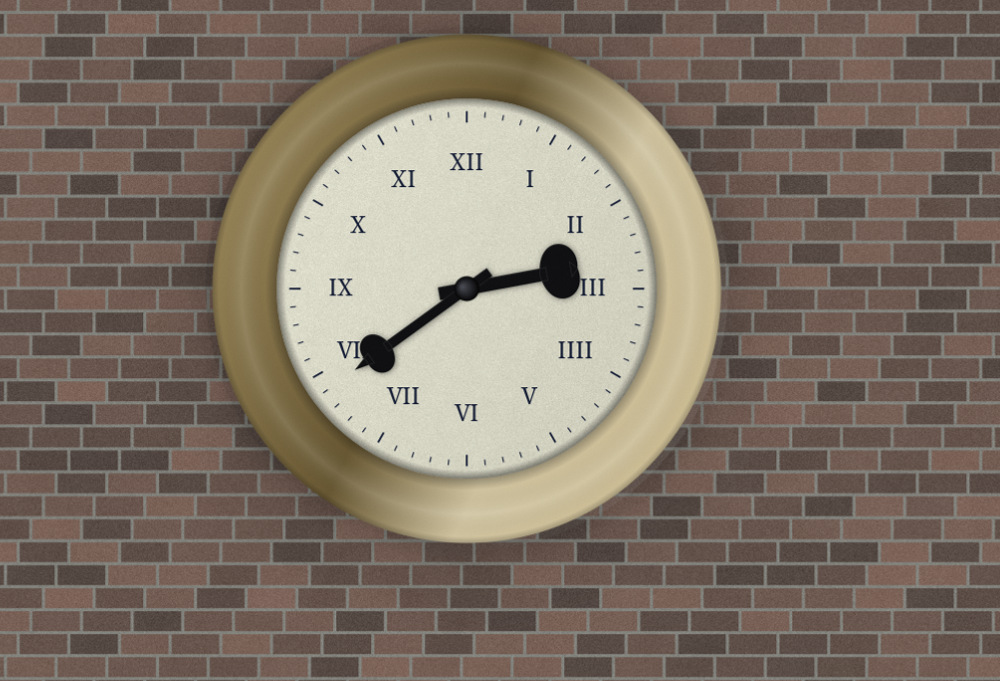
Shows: 2 h 39 min
